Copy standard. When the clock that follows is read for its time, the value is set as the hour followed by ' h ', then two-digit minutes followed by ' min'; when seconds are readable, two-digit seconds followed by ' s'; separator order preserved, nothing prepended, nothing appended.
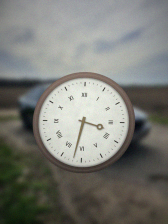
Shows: 3 h 32 min
